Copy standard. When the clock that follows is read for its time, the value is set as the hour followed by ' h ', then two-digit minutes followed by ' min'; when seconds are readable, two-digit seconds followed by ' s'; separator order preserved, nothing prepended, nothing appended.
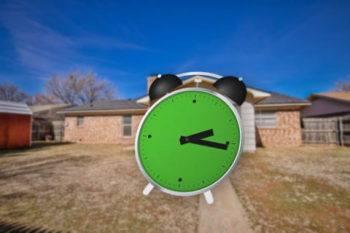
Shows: 2 h 16 min
